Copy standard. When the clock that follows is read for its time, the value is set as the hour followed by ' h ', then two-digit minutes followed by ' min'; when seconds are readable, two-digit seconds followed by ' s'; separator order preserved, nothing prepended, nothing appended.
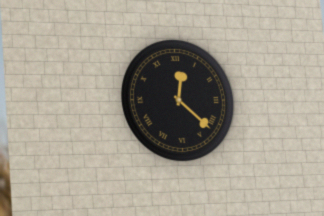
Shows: 12 h 22 min
